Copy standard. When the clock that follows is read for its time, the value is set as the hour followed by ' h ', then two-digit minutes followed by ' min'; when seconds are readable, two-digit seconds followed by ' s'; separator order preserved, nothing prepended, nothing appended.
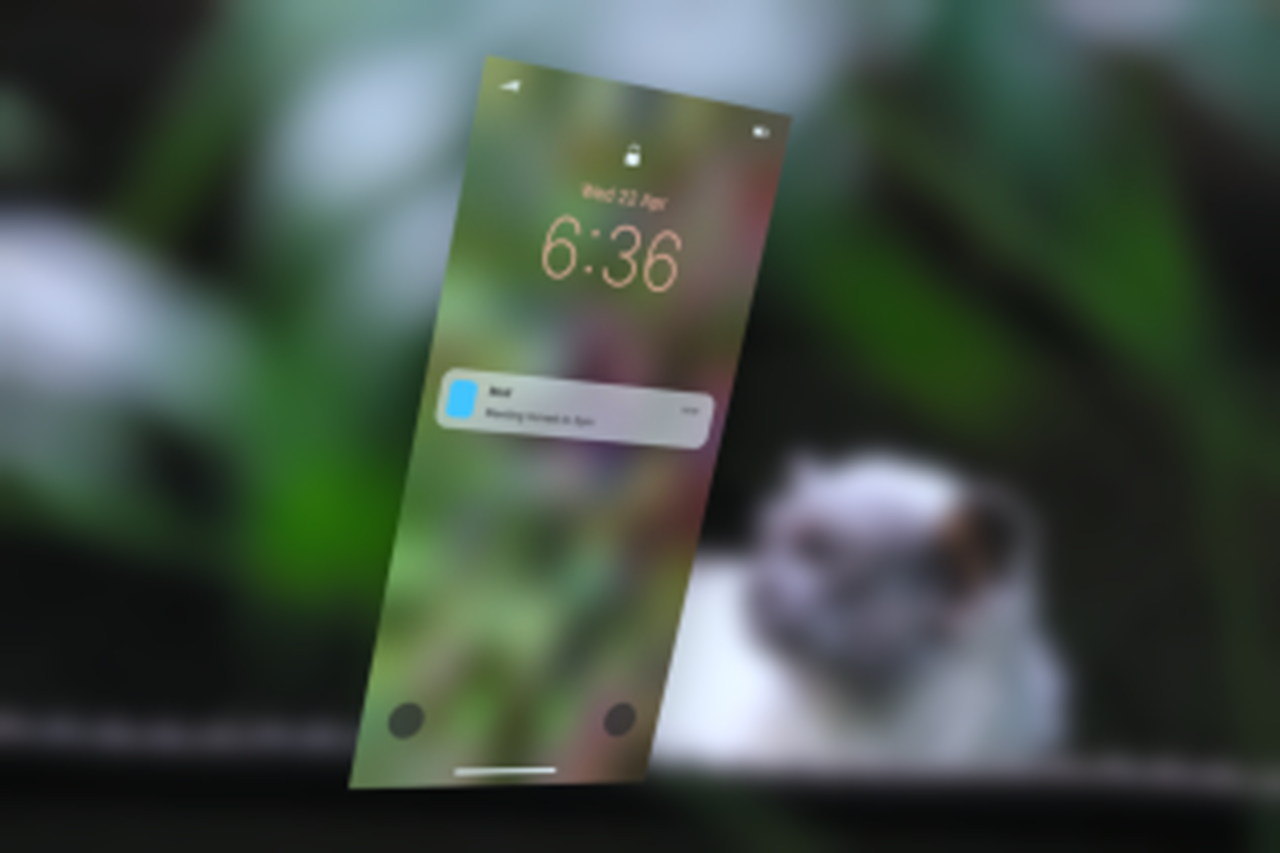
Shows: 6 h 36 min
